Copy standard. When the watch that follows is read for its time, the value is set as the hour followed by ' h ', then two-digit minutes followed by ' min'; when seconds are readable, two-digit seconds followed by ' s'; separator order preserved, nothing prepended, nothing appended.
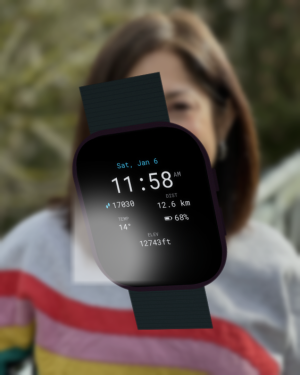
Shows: 11 h 58 min
